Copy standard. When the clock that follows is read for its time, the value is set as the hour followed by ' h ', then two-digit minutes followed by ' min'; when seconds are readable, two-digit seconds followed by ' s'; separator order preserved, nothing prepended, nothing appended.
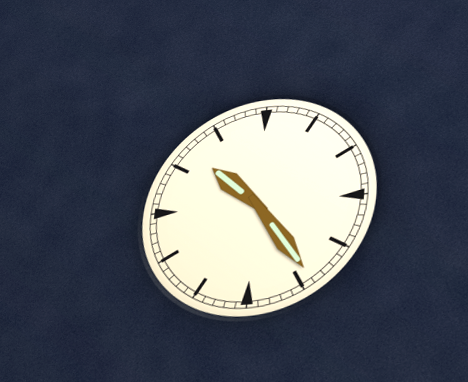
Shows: 10 h 24 min
